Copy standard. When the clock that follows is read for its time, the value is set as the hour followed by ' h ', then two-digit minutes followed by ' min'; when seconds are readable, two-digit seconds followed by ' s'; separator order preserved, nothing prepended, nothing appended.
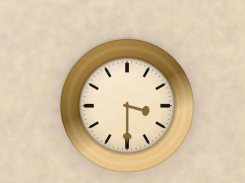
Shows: 3 h 30 min
